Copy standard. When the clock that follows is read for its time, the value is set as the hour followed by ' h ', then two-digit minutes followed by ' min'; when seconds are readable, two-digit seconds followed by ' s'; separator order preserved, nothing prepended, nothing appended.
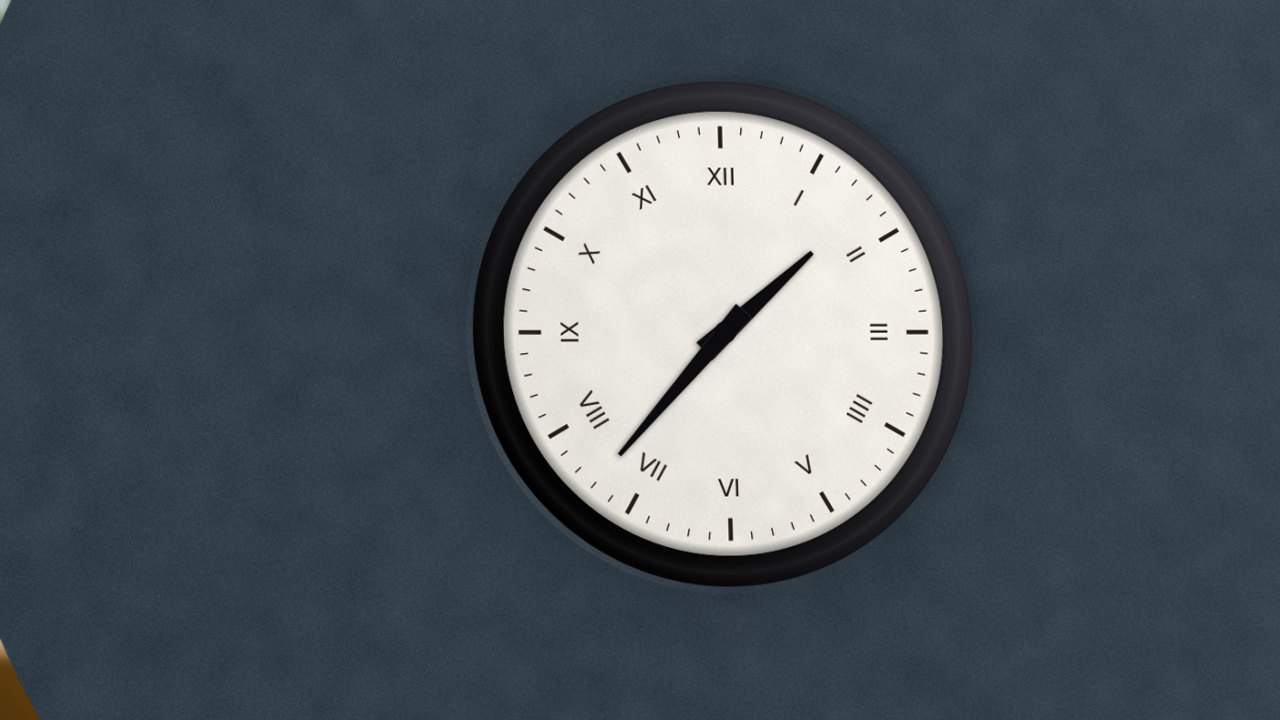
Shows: 1 h 37 min
